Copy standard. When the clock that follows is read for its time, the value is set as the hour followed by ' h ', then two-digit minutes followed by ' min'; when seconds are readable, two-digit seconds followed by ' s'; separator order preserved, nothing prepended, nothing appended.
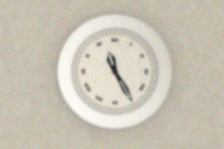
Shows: 11 h 25 min
